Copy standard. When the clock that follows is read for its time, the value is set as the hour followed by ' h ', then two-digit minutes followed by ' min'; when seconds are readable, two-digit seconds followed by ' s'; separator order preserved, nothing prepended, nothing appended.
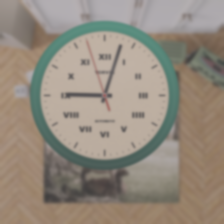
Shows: 9 h 02 min 57 s
